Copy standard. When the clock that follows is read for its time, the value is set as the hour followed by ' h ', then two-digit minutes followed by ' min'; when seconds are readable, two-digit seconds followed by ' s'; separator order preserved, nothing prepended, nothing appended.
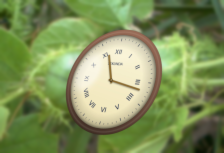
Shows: 11 h 17 min
